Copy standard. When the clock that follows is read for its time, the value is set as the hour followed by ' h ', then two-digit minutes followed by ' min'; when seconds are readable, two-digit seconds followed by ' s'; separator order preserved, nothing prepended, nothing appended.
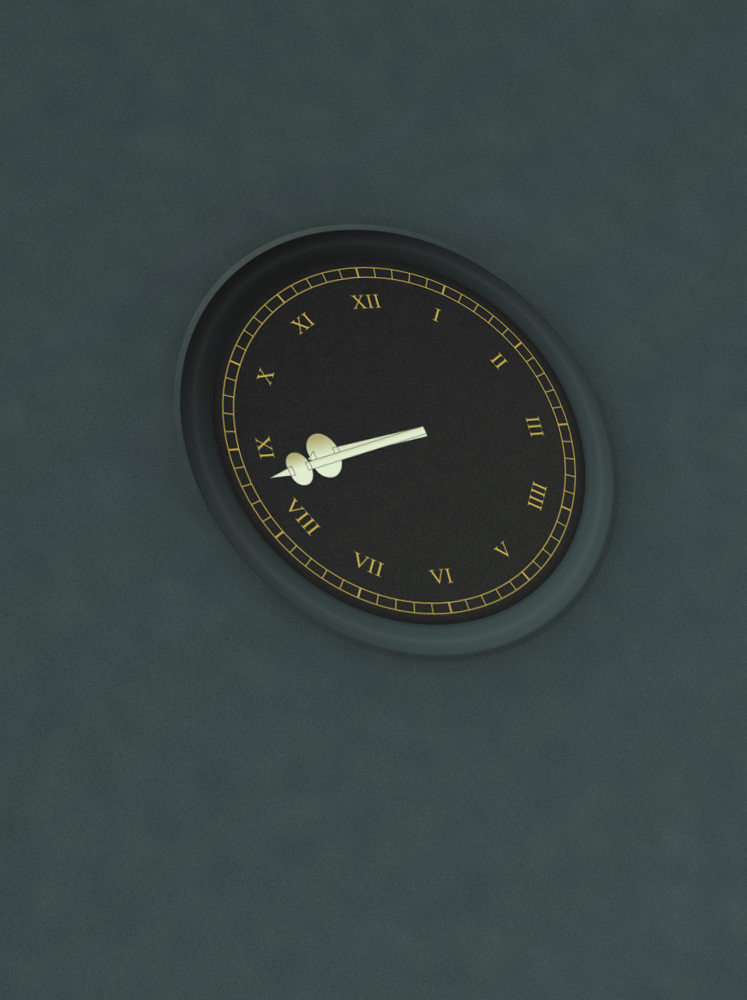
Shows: 8 h 43 min
